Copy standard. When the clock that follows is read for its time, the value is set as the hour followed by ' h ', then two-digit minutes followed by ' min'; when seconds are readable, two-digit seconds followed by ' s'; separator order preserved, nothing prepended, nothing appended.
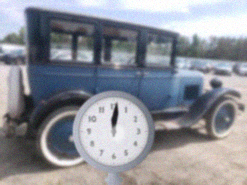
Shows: 12 h 01 min
